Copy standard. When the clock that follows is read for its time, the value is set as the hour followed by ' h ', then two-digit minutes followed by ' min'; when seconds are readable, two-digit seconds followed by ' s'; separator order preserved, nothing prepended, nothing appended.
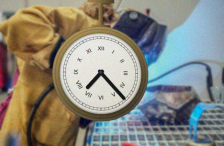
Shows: 7 h 23 min
